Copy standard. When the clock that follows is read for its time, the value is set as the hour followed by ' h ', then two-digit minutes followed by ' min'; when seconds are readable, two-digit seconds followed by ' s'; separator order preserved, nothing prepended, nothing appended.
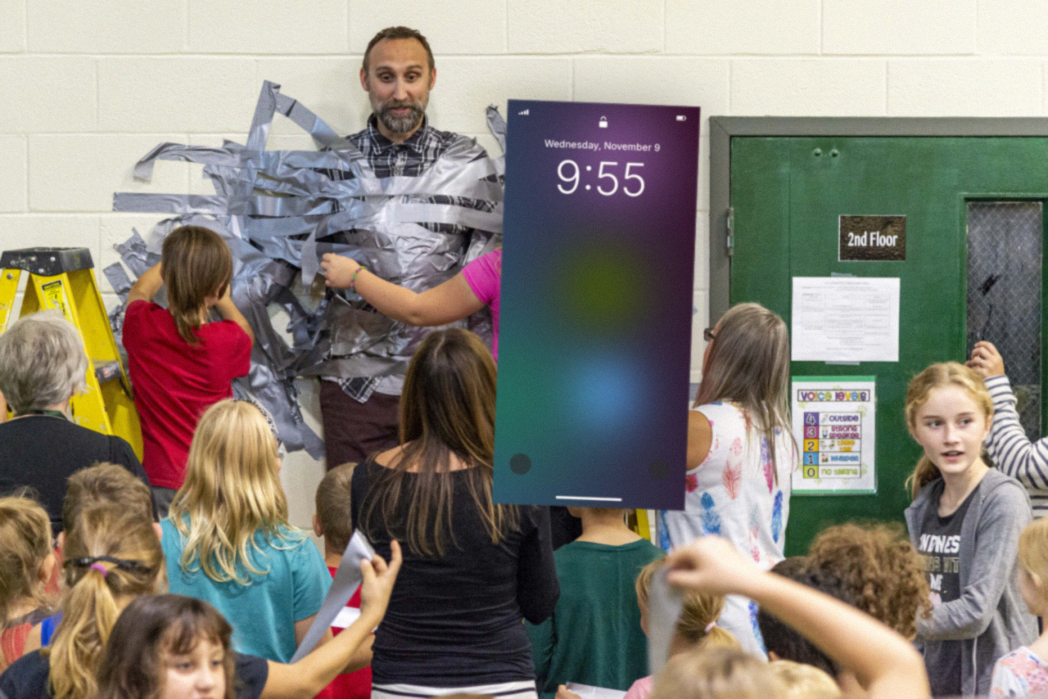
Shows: 9 h 55 min
